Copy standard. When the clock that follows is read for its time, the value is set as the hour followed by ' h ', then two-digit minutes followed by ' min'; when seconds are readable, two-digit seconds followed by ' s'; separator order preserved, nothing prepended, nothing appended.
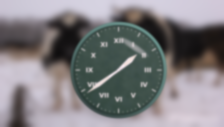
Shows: 1 h 39 min
